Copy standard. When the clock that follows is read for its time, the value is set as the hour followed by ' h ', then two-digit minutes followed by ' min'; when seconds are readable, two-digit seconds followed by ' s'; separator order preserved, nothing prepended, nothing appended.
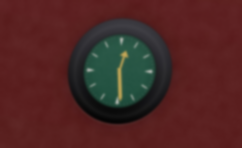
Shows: 12 h 29 min
